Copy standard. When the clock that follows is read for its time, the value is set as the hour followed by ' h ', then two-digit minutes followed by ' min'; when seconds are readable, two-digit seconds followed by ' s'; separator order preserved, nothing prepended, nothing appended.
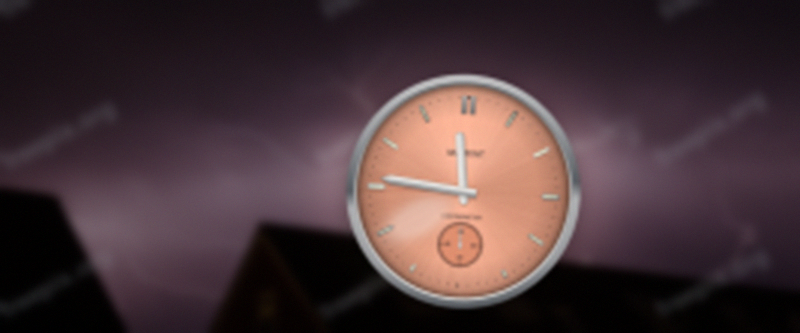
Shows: 11 h 46 min
